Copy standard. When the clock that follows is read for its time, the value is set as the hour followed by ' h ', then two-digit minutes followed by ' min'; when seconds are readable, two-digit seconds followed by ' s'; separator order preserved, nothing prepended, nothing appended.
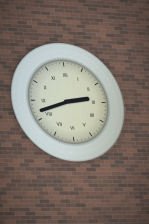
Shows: 2 h 42 min
